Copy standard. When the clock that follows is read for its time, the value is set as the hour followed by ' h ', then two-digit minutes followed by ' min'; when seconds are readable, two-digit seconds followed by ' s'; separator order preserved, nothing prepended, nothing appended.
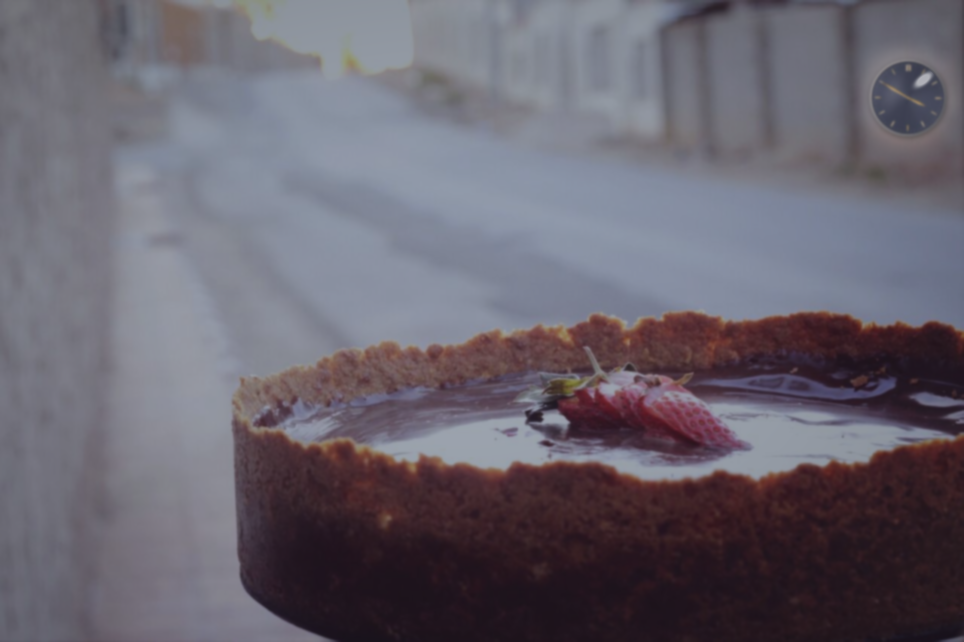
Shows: 3 h 50 min
